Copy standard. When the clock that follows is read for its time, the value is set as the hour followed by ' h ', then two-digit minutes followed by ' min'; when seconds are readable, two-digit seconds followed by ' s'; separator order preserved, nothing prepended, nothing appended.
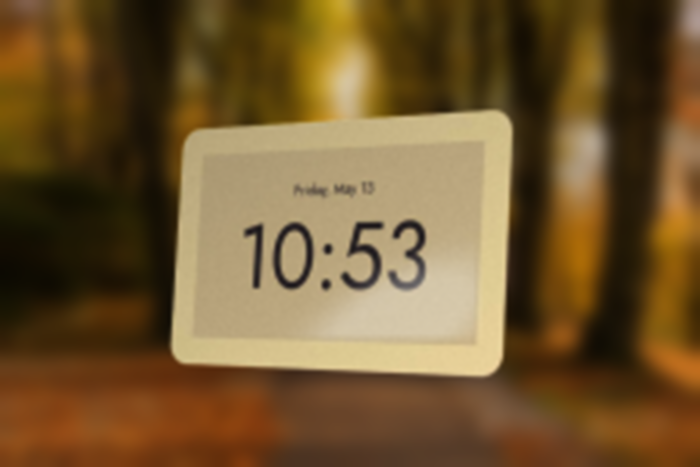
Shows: 10 h 53 min
